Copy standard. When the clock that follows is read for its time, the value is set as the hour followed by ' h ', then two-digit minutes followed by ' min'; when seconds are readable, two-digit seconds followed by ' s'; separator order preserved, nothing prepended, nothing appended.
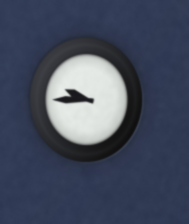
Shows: 9 h 45 min
